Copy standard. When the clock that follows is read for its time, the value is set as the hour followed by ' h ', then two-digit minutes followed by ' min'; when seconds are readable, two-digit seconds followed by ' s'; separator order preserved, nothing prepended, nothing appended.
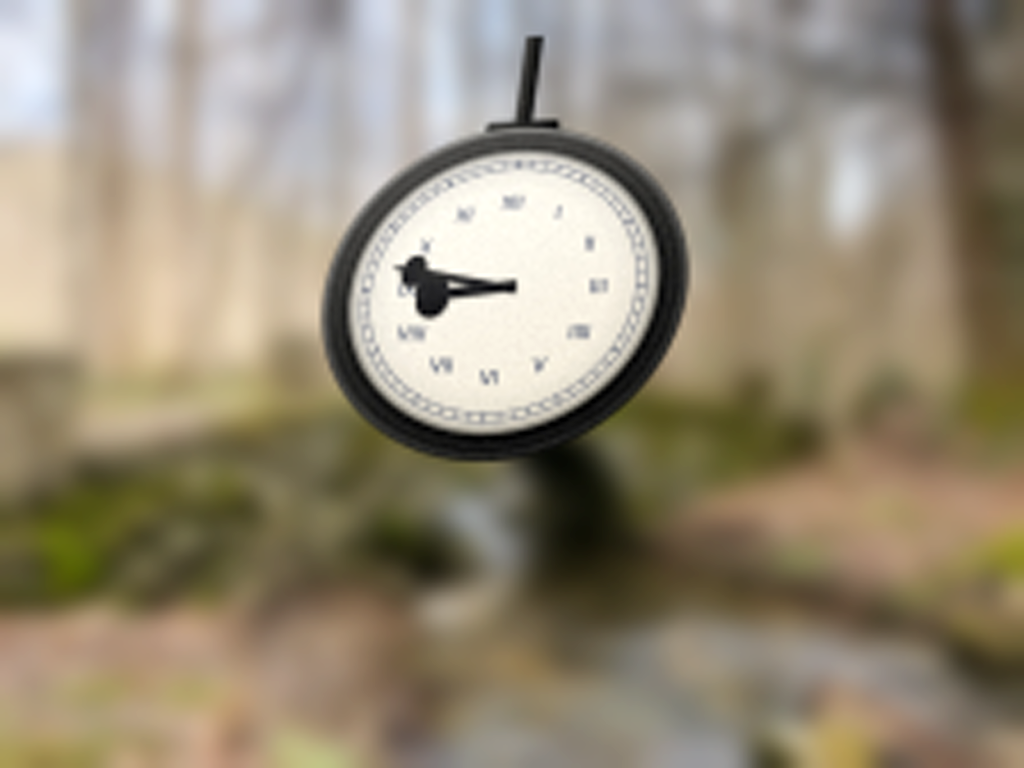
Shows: 8 h 47 min
